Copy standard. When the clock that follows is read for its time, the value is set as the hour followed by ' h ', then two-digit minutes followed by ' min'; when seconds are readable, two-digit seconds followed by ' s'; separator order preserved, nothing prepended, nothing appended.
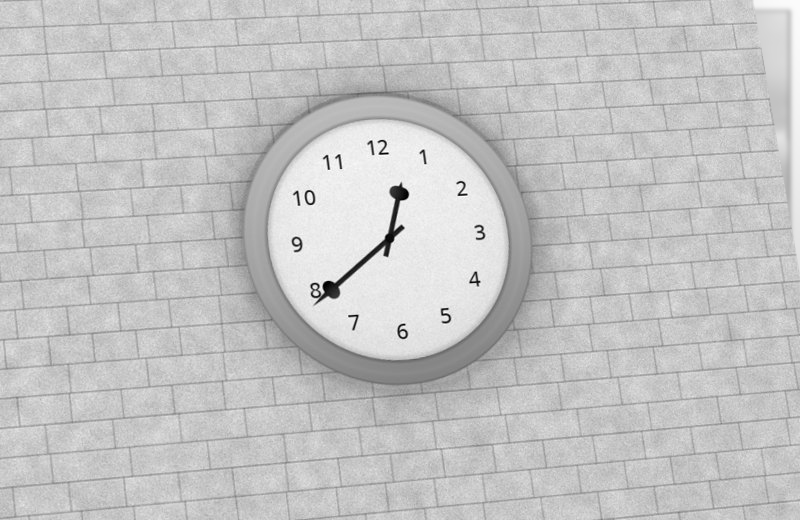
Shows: 12 h 39 min
